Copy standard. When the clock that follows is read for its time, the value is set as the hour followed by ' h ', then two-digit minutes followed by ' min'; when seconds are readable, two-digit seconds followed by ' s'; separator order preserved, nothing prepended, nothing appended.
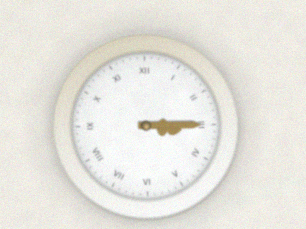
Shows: 3 h 15 min
